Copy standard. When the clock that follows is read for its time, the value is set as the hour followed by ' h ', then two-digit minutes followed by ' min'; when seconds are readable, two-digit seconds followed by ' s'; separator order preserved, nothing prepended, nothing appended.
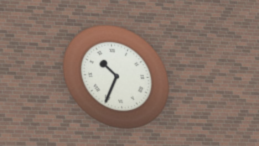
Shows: 10 h 35 min
